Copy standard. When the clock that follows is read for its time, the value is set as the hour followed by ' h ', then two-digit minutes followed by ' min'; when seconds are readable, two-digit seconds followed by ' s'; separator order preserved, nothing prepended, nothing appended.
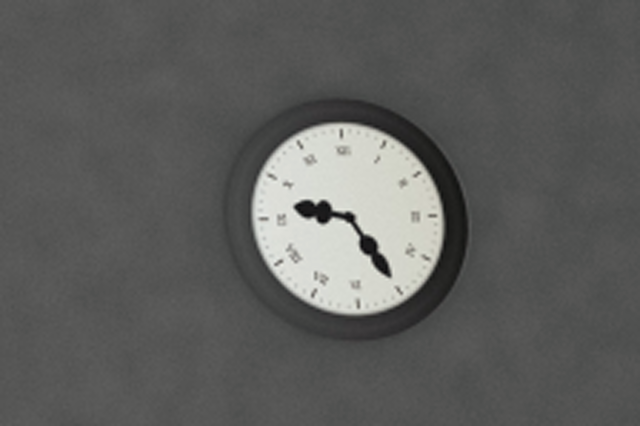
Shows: 9 h 25 min
